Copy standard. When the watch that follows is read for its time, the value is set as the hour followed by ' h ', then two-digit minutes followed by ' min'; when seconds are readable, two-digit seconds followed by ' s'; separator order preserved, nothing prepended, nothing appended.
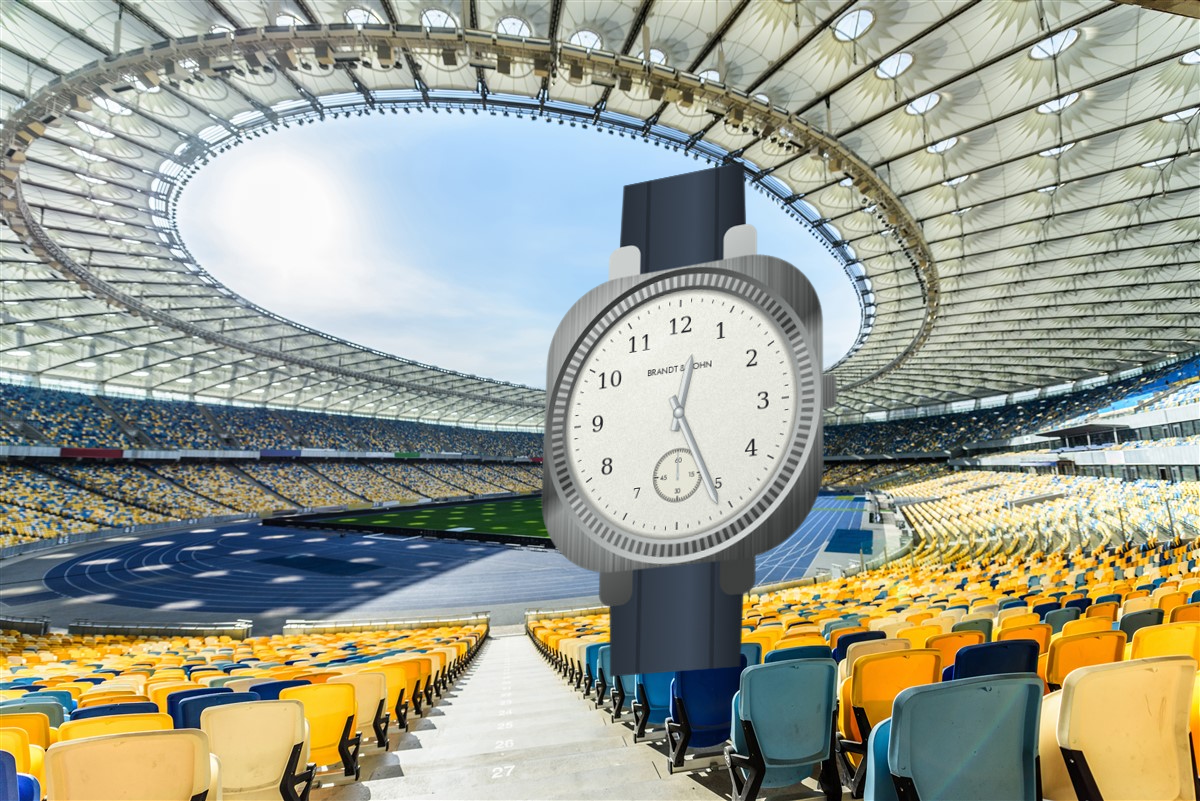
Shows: 12 h 26 min
